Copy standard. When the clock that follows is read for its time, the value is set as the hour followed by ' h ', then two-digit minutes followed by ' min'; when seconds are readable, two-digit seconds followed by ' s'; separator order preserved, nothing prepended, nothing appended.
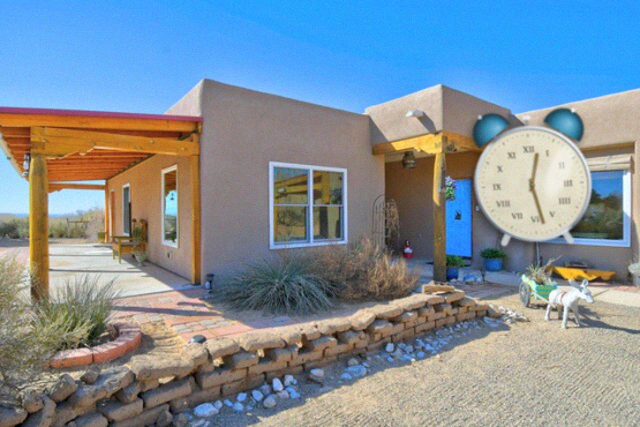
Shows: 12 h 28 min
